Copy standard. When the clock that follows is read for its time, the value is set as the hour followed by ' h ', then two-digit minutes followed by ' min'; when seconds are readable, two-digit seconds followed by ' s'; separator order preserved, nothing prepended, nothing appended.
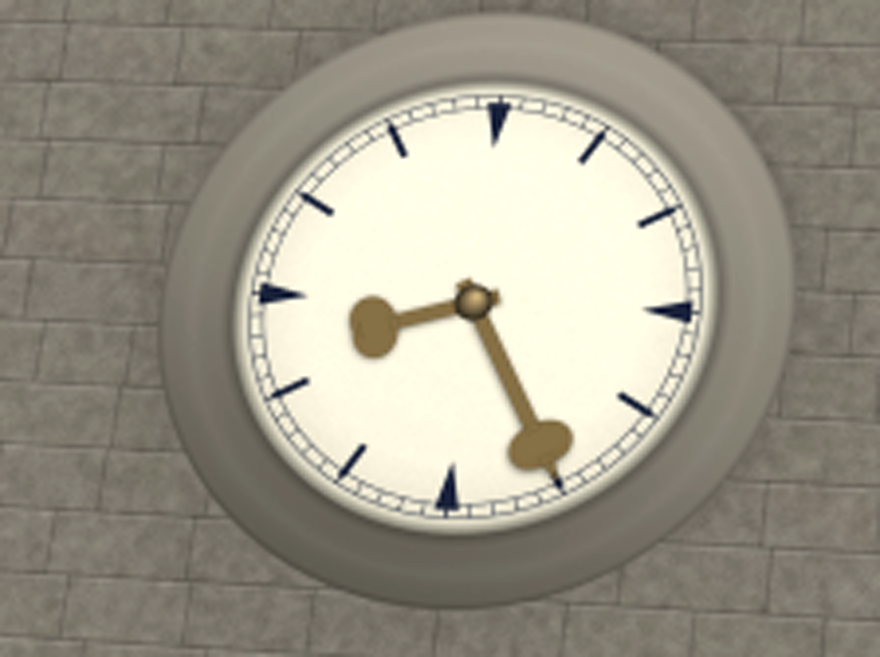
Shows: 8 h 25 min
